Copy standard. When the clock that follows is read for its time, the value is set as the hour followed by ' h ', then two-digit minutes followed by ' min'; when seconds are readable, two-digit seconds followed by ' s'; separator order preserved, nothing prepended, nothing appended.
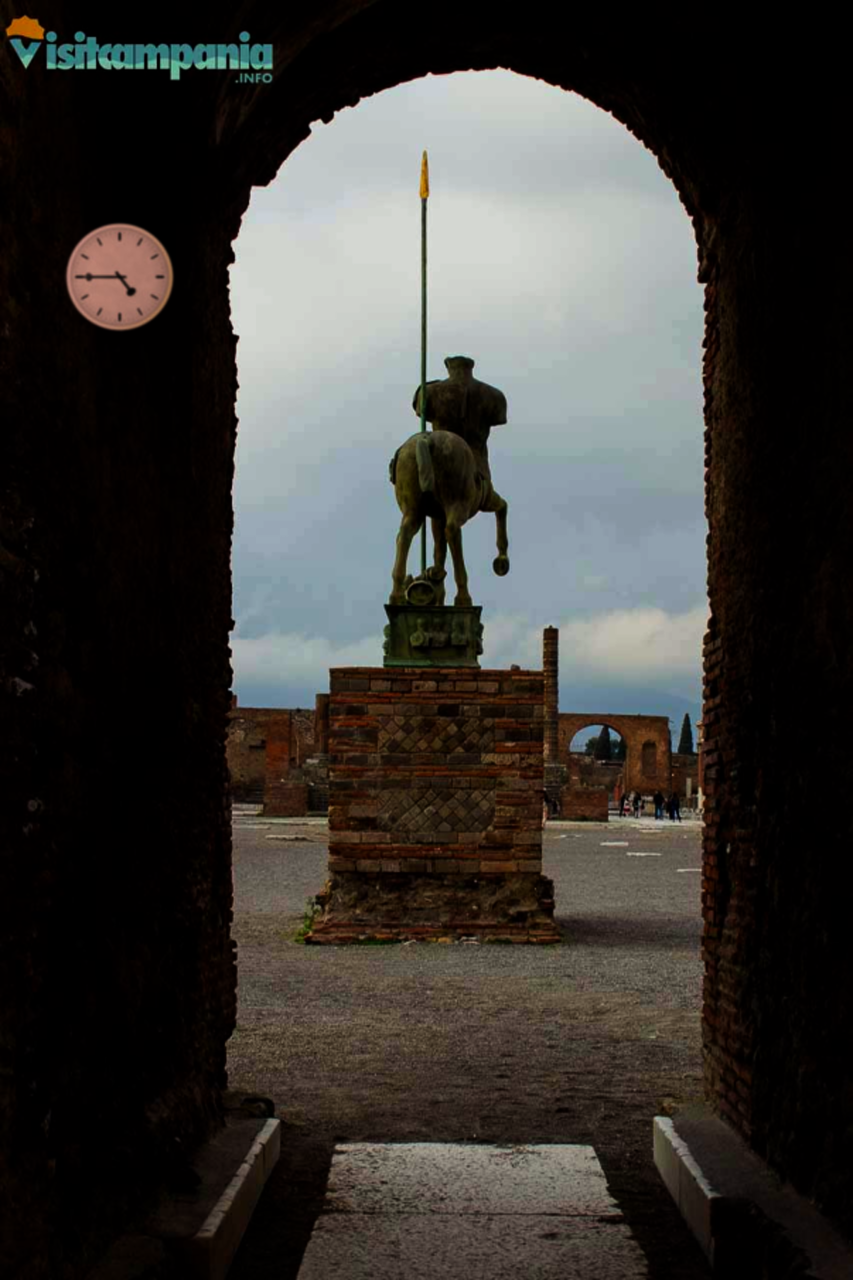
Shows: 4 h 45 min
